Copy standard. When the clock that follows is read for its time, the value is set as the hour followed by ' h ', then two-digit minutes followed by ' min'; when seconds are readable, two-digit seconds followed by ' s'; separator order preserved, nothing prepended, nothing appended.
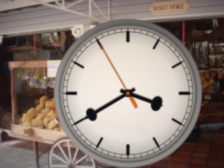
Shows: 3 h 39 min 55 s
